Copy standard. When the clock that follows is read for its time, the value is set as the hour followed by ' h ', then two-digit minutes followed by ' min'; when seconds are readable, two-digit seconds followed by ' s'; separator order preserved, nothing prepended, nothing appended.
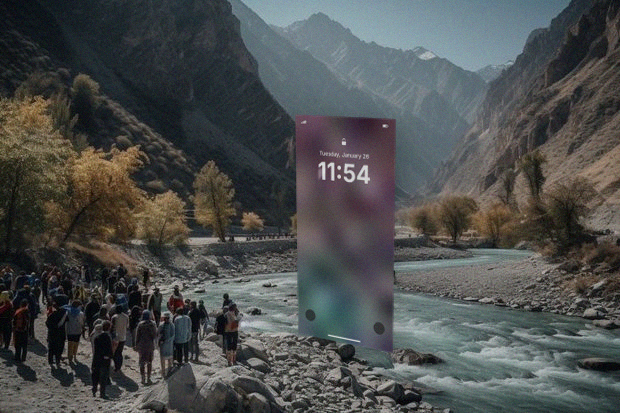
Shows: 11 h 54 min
